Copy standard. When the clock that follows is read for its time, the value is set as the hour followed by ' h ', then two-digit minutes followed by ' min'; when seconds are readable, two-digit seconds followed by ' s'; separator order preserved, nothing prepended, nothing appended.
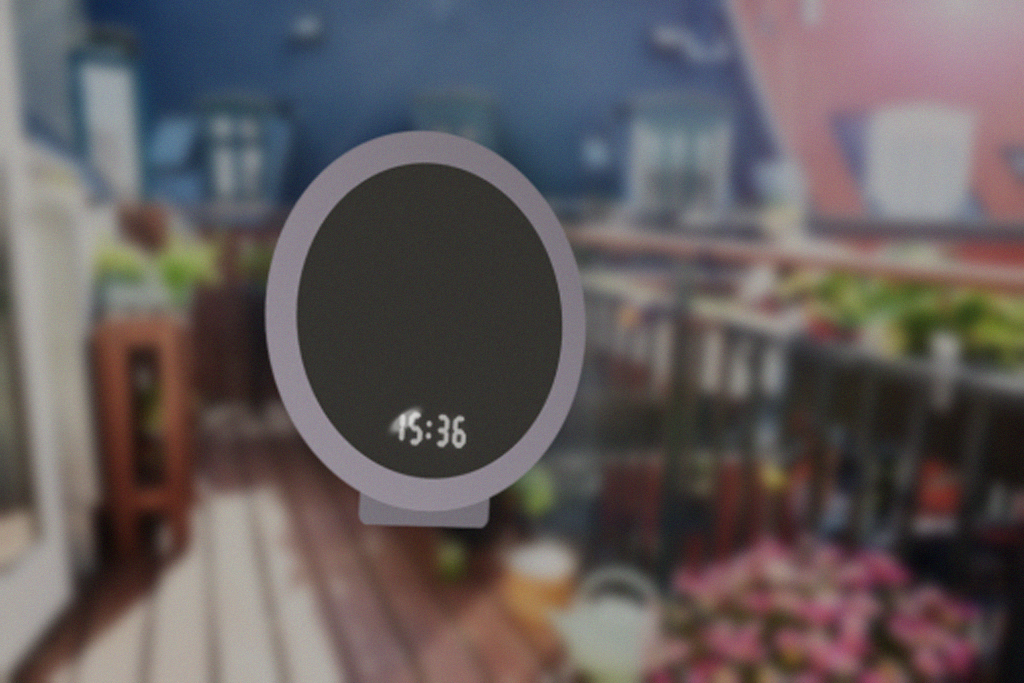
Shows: 15 h 36 min
